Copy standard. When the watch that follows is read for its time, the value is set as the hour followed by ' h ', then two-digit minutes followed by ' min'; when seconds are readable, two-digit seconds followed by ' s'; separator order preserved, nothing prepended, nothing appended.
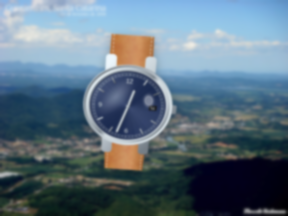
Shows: 12 h 33 min
